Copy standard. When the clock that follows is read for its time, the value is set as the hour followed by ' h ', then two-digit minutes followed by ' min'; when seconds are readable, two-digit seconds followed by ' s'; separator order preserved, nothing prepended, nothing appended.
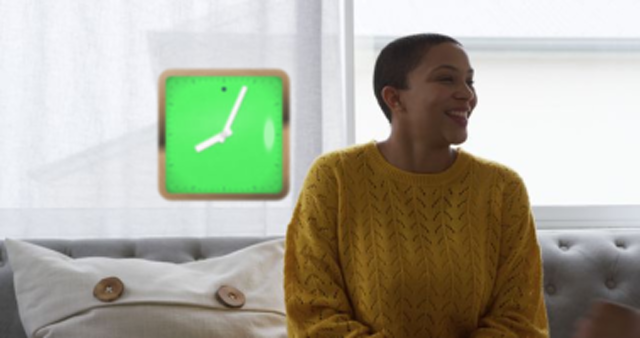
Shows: 8 h 04 min
